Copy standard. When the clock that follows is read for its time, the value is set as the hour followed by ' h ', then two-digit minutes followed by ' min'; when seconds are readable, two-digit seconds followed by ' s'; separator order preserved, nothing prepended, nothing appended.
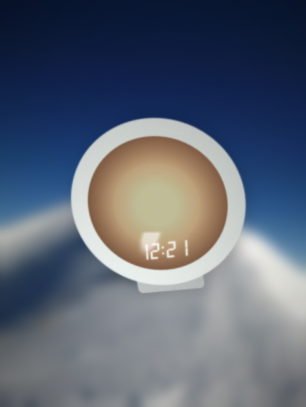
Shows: 12 h 21 min
